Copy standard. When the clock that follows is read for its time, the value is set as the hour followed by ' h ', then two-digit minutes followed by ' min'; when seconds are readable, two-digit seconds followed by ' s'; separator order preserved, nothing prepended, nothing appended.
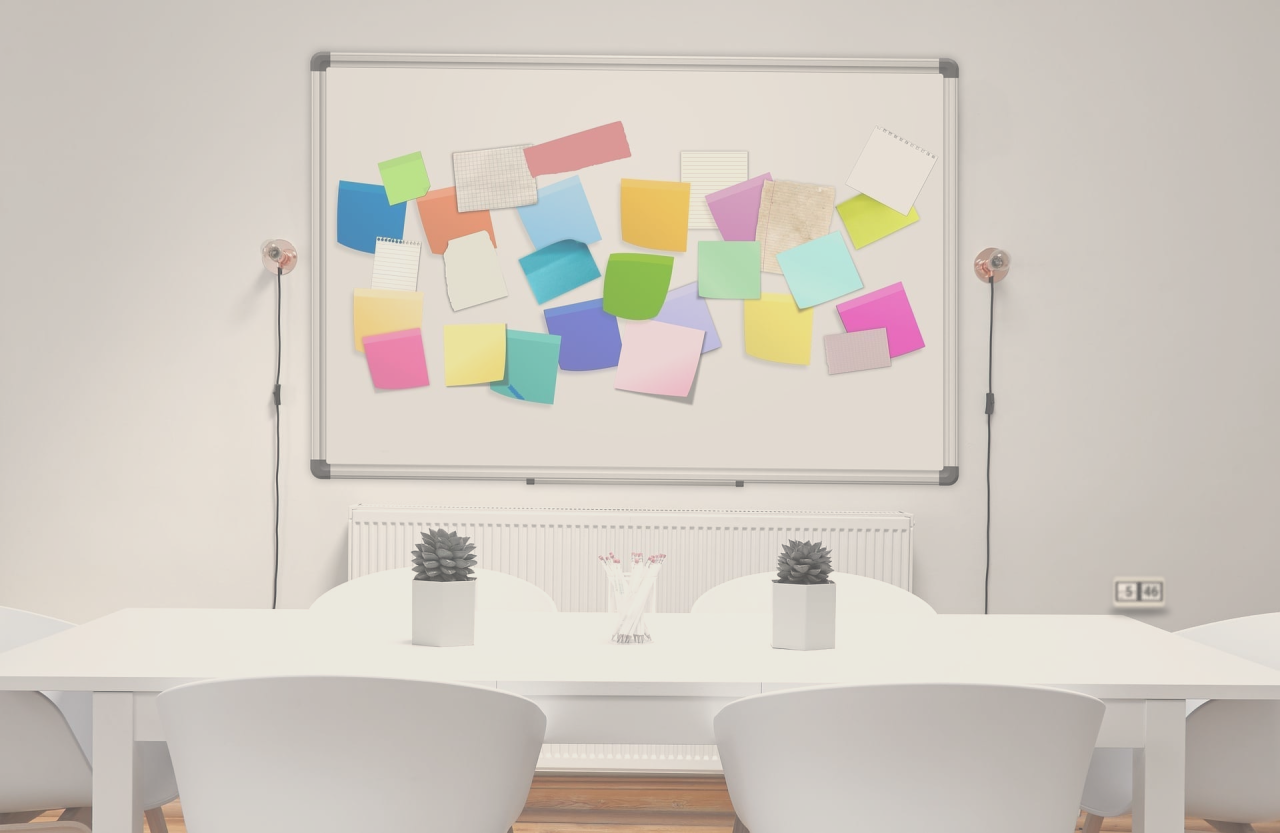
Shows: 5 h 46 min
